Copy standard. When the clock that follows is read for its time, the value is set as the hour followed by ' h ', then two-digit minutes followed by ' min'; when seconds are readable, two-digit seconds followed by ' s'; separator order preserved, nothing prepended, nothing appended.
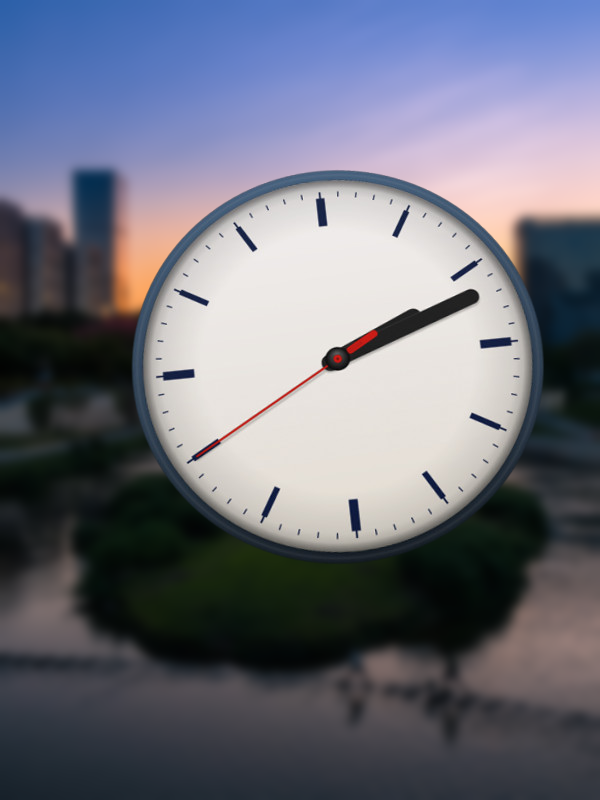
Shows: 2 h 11 min 40 s
